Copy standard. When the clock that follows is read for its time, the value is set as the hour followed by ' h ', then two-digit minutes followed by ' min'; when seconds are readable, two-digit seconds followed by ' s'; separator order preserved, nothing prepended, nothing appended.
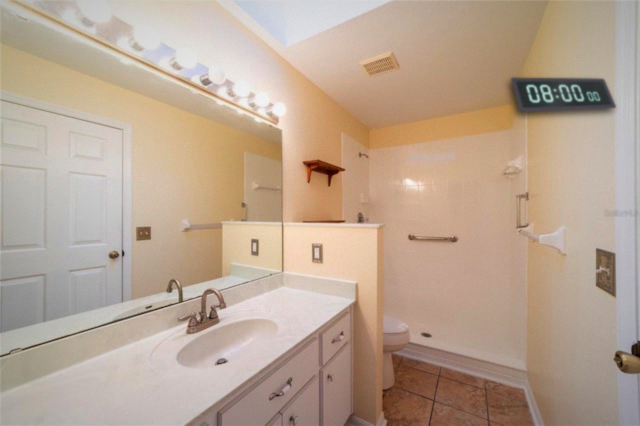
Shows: 8 h 00 min
